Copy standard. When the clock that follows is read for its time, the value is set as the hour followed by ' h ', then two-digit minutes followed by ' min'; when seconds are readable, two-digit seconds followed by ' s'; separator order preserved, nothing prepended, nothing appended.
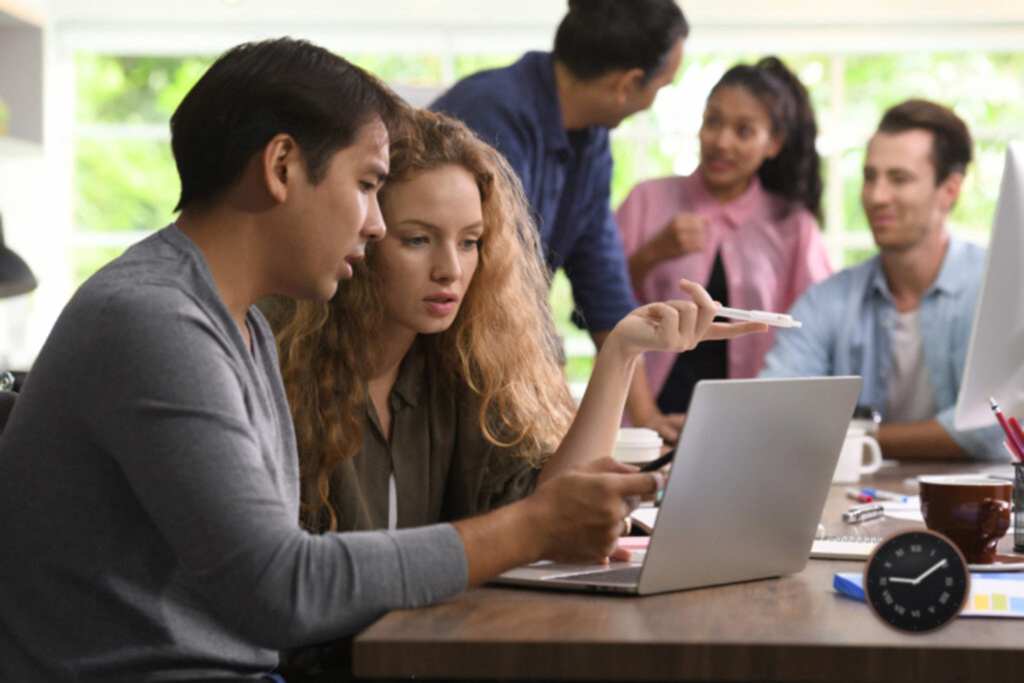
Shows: 9 h 09 min
